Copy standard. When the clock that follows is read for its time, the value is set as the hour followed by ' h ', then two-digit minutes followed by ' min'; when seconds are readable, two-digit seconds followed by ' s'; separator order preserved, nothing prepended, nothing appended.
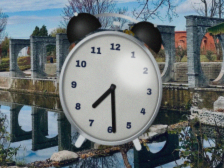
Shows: 7 h 29 min
